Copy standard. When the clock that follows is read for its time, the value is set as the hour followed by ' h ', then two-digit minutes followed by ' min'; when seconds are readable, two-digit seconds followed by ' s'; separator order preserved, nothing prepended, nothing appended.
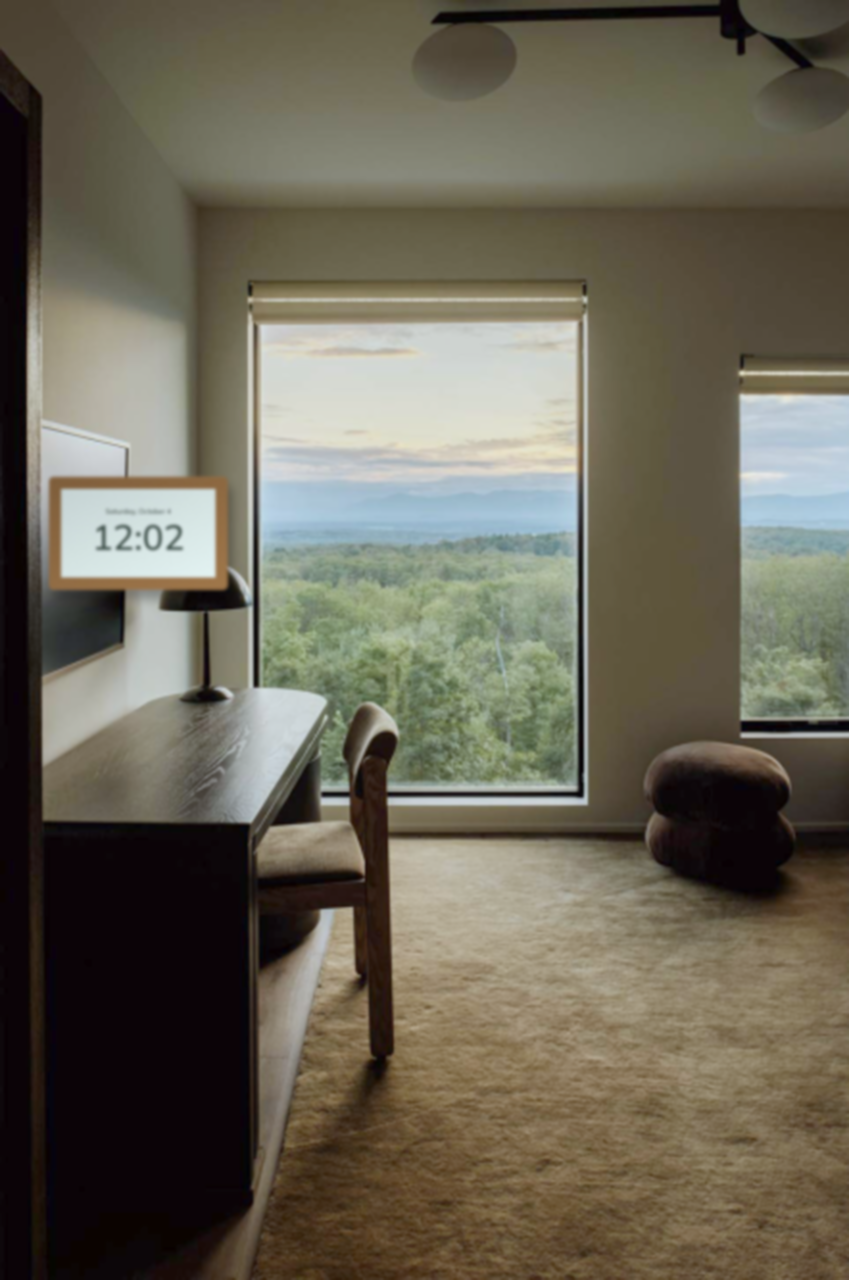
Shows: 12 h 02 min
